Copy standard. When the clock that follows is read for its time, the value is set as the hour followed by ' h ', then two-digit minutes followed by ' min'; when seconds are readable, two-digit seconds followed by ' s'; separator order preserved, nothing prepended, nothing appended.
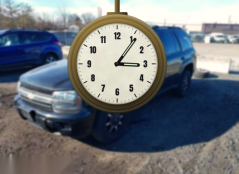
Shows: 3 h 06 min
